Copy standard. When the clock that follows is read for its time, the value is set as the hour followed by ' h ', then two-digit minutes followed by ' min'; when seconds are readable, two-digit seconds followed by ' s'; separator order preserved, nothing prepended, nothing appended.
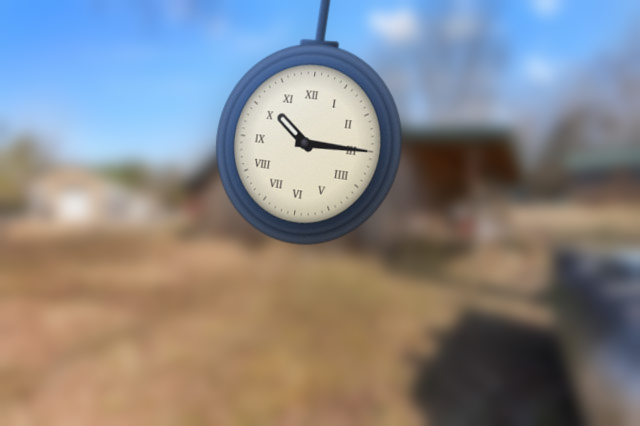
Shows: 10 h 15 min
